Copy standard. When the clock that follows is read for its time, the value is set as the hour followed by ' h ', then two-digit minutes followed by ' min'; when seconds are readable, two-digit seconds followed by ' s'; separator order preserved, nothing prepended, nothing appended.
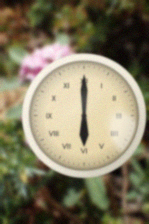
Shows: 6 h 00 min
